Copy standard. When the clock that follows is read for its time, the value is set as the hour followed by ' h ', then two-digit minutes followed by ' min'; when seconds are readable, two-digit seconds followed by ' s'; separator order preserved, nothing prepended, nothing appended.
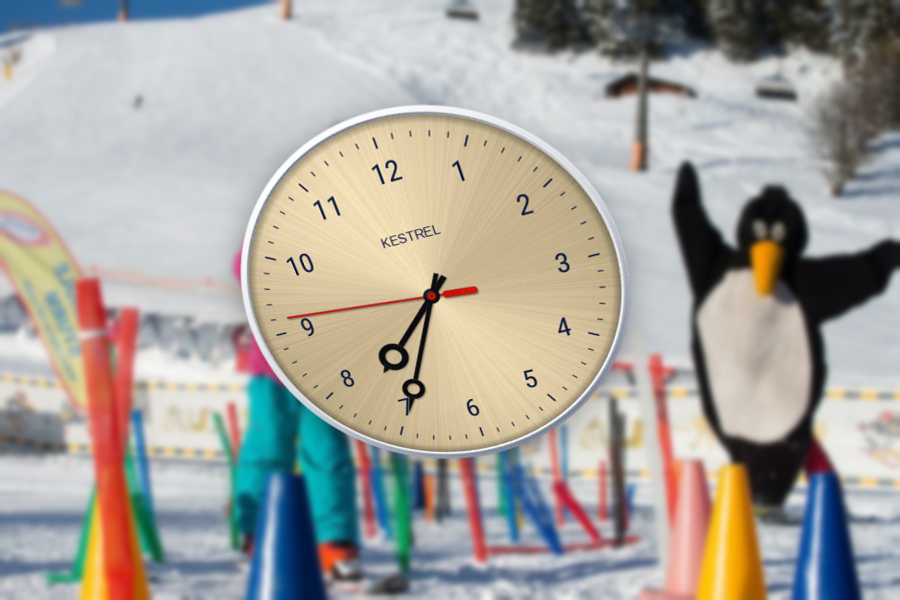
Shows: 7 h 34 min 46 s
